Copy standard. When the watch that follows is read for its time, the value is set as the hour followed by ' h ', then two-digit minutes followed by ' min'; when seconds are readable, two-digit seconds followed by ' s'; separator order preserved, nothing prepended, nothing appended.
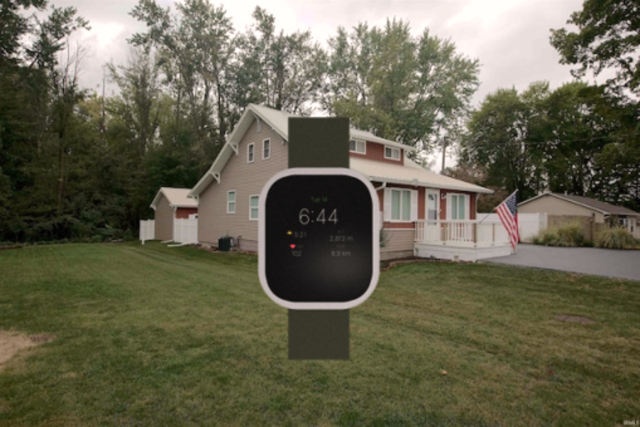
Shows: 6 h 44 min
